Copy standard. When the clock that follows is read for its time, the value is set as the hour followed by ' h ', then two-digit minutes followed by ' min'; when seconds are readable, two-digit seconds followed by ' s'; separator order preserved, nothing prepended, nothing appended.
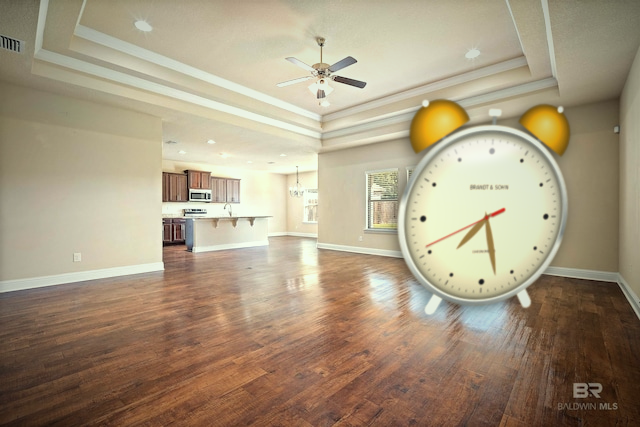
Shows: 7 h 27 min 41 s
